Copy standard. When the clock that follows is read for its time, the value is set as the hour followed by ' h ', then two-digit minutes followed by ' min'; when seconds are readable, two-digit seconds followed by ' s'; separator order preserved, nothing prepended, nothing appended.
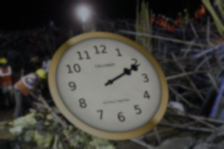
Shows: 2 h 11 min
